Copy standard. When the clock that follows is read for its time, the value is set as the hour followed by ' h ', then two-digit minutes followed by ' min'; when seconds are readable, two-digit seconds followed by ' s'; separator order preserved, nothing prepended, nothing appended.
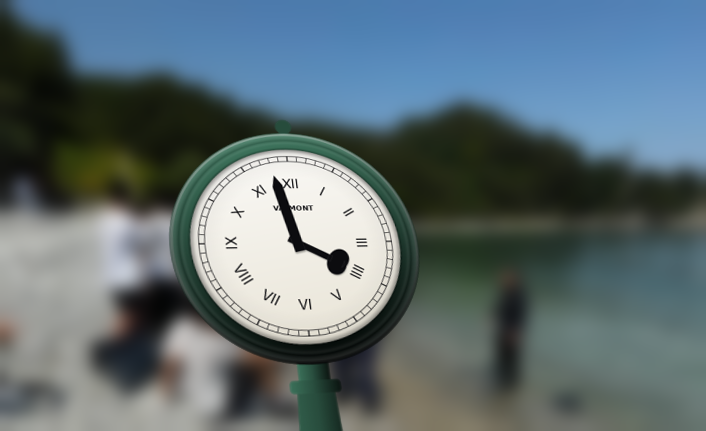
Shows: 3 h 58 min
